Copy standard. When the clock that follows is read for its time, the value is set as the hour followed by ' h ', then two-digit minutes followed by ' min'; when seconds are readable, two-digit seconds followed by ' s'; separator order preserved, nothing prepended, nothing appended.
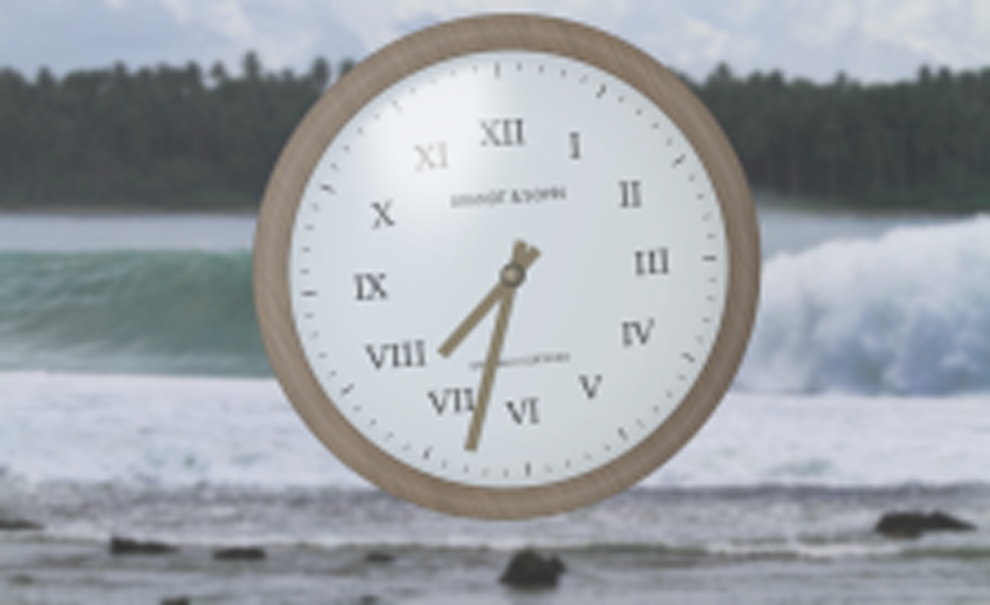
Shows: 7 h 33 min
